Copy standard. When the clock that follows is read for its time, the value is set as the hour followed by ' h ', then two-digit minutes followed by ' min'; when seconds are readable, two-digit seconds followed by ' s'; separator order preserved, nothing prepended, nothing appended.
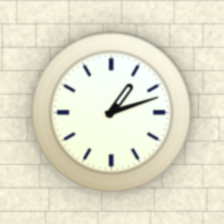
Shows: 1 h 12 min
